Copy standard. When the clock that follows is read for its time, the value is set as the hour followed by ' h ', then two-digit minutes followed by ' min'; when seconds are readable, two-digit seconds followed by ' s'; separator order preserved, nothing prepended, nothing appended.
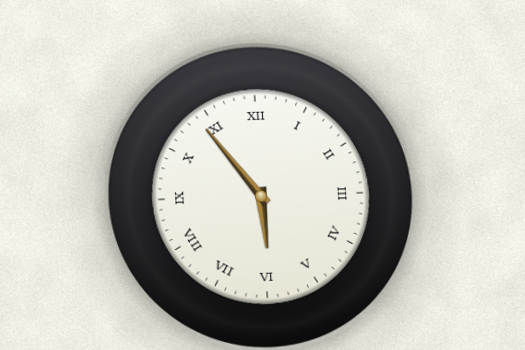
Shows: 5 h 54 min
